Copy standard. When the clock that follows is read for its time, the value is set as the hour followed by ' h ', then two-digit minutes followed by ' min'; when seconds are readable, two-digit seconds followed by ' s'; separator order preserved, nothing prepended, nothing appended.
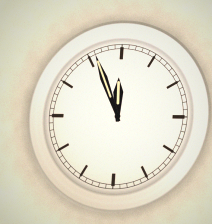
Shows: 11 h 56 min
